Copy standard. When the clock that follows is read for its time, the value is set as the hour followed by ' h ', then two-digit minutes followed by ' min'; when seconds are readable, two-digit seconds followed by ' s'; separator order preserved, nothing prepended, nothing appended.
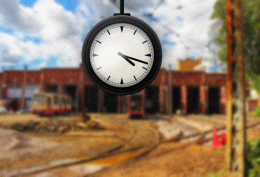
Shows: 4 h 18 min
